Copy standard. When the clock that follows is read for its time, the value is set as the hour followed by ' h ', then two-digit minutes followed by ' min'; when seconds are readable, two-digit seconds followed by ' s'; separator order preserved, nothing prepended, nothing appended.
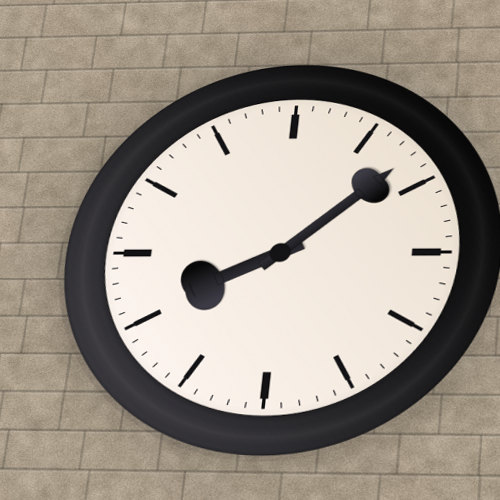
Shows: 8 h 08 min
